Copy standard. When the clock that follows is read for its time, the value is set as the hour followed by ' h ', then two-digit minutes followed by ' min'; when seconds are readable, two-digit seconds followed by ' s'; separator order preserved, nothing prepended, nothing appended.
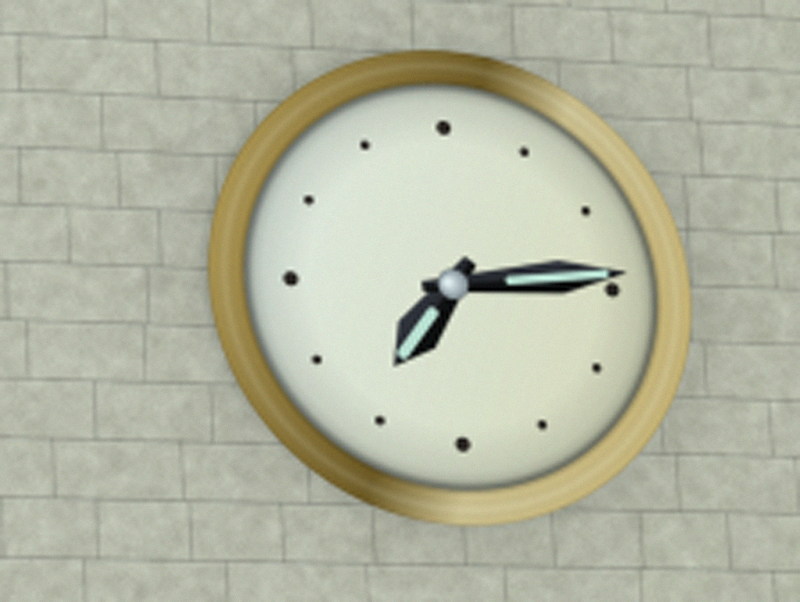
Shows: 7 h 14 min
